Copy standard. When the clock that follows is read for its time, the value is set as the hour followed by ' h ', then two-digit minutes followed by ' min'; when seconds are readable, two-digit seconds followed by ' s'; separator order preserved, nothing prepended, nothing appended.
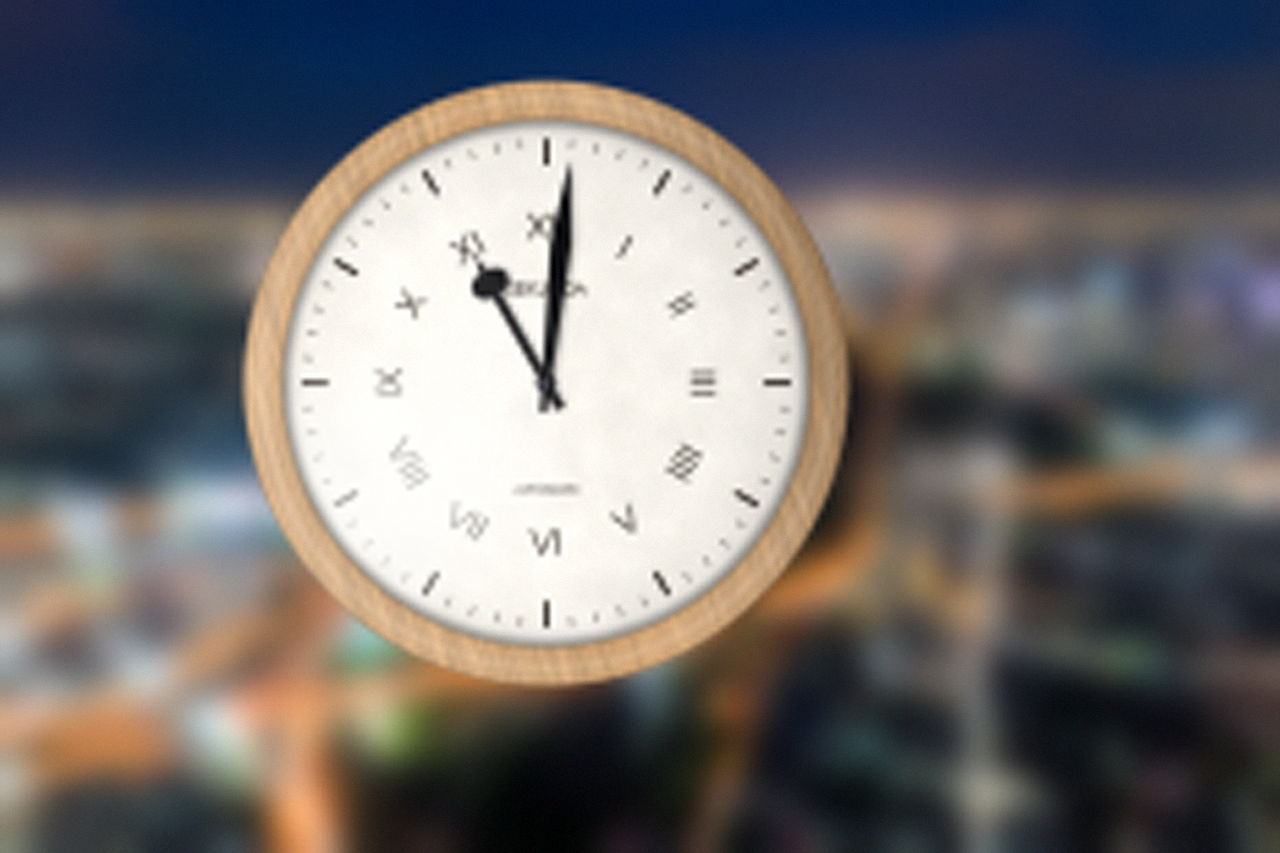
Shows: 11 h 01 min
